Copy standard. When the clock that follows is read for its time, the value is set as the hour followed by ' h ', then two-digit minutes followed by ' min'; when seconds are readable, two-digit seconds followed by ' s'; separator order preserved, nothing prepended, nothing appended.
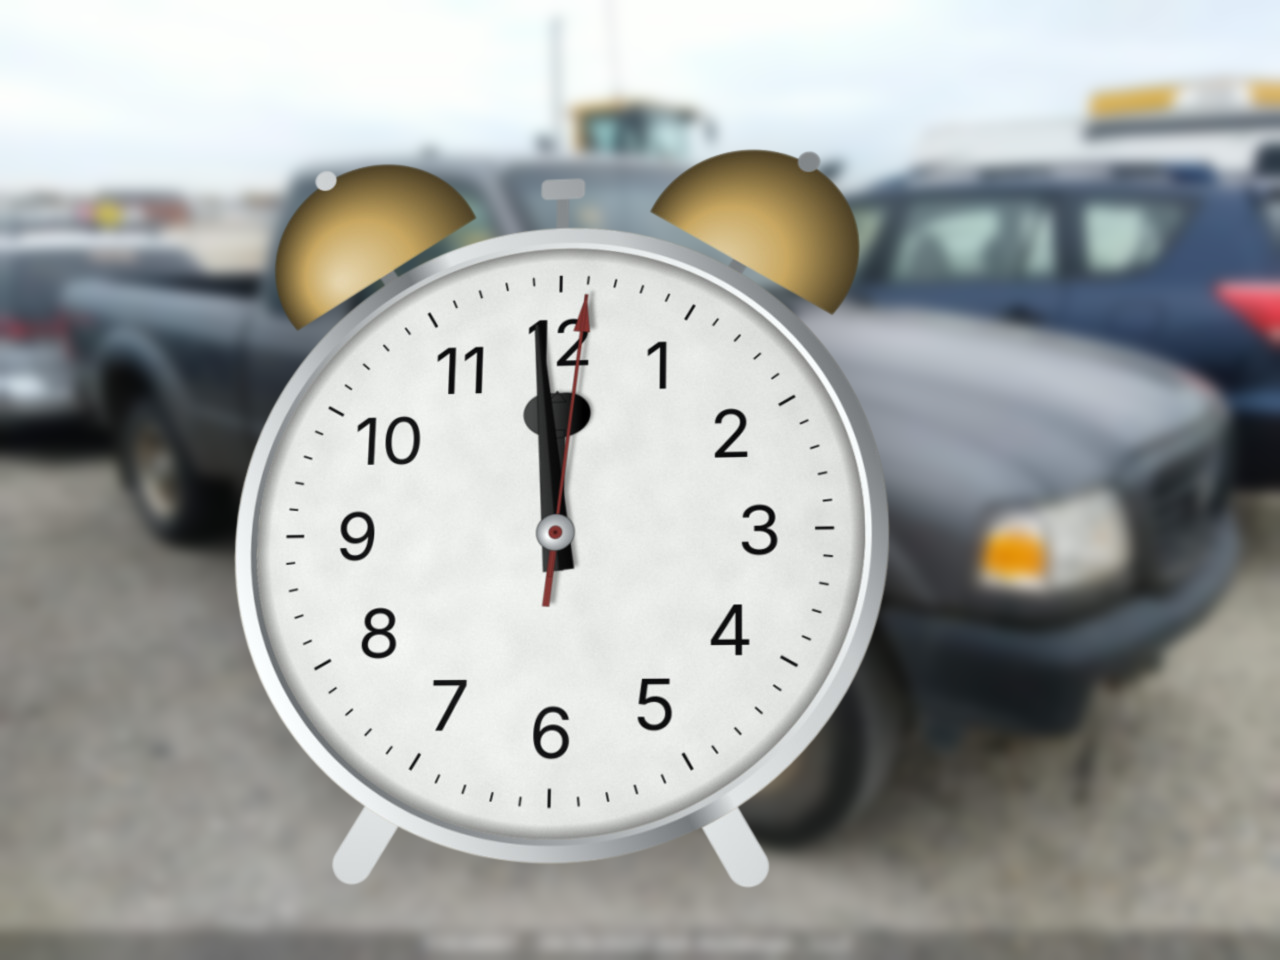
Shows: 11 h 59 min 01 s
